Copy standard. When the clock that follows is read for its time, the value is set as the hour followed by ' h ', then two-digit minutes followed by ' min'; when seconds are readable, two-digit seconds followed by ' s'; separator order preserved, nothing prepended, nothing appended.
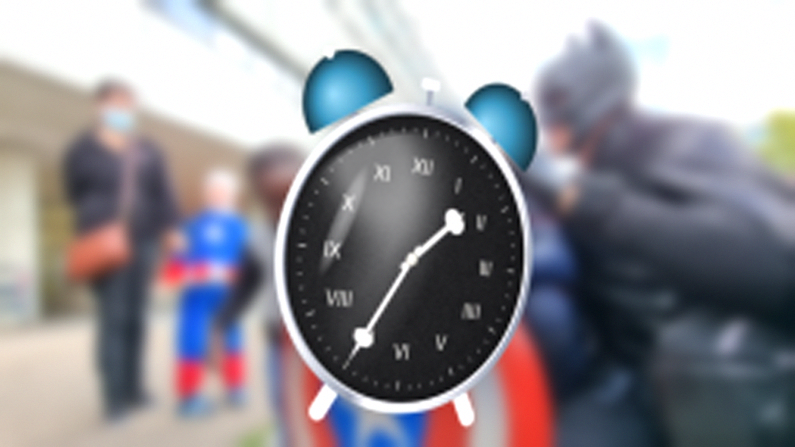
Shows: 1 h 35 min
